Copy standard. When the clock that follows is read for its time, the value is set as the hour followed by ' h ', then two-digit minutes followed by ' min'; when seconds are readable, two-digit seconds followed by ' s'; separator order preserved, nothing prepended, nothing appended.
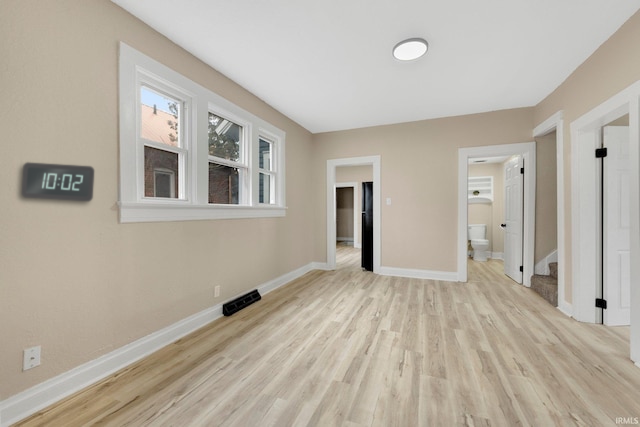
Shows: 10 h 02 min
